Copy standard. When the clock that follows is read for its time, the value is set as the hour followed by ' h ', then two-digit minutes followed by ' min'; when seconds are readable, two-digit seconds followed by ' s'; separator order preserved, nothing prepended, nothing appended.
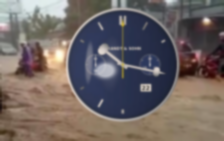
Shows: 10 h 17 min
